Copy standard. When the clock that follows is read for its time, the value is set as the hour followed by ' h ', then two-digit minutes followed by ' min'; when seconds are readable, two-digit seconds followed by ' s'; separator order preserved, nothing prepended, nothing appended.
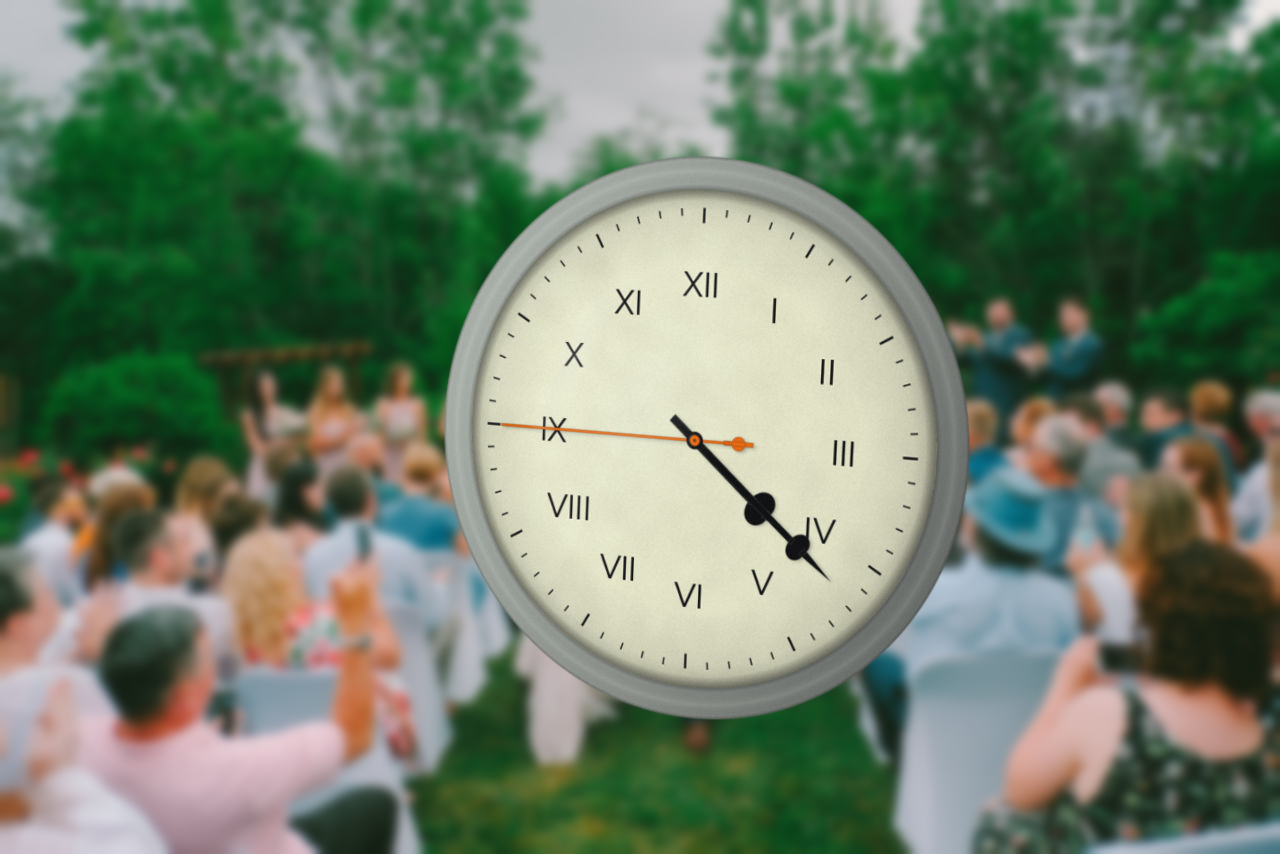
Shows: 4 h 21 min 45 s
